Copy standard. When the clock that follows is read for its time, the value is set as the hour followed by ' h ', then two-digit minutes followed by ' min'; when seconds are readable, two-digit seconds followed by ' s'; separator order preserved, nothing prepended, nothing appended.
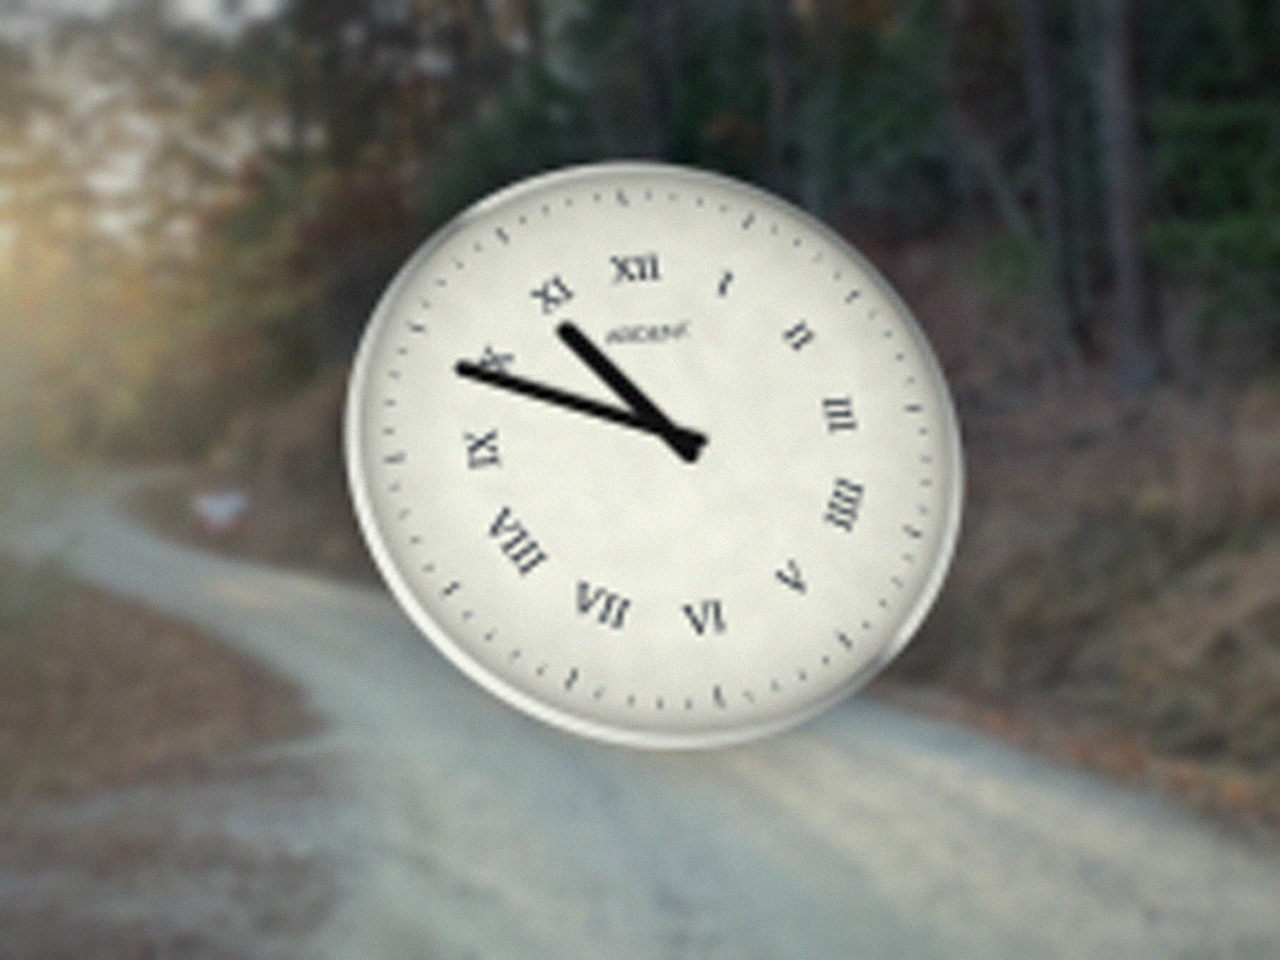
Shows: 10 h 49 min
